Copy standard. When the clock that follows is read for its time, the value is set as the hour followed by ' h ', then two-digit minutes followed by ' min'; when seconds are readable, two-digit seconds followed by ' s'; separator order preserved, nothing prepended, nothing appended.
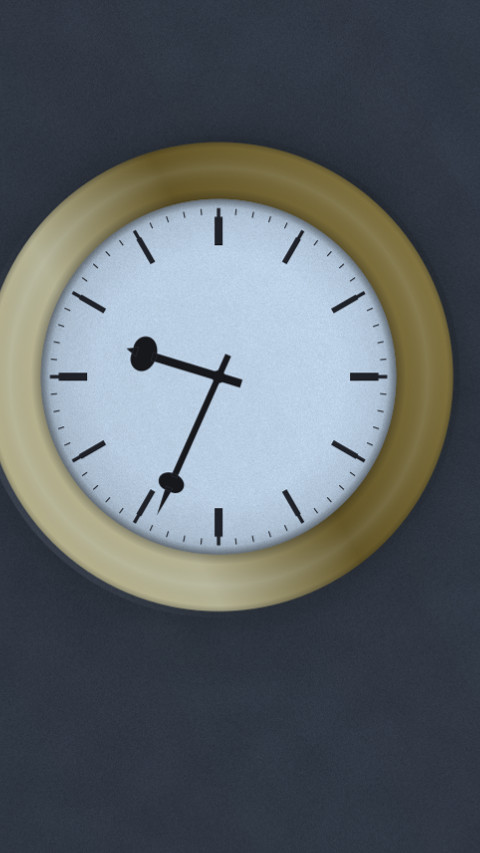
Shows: 9 h 34 min
